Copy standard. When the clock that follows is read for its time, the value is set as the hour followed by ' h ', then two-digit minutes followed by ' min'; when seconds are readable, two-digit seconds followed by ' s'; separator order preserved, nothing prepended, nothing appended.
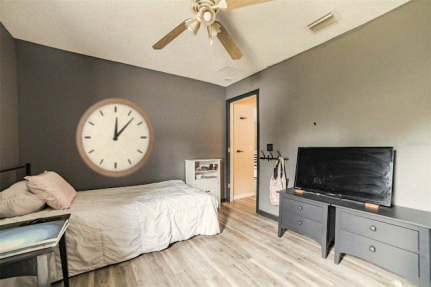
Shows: 12 h 07 min
